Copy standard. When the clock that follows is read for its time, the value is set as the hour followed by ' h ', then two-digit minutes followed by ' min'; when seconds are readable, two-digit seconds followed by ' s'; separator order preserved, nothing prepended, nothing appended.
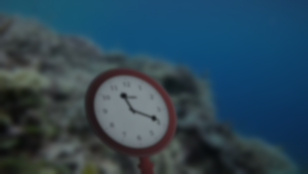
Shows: 11 h 19 min
